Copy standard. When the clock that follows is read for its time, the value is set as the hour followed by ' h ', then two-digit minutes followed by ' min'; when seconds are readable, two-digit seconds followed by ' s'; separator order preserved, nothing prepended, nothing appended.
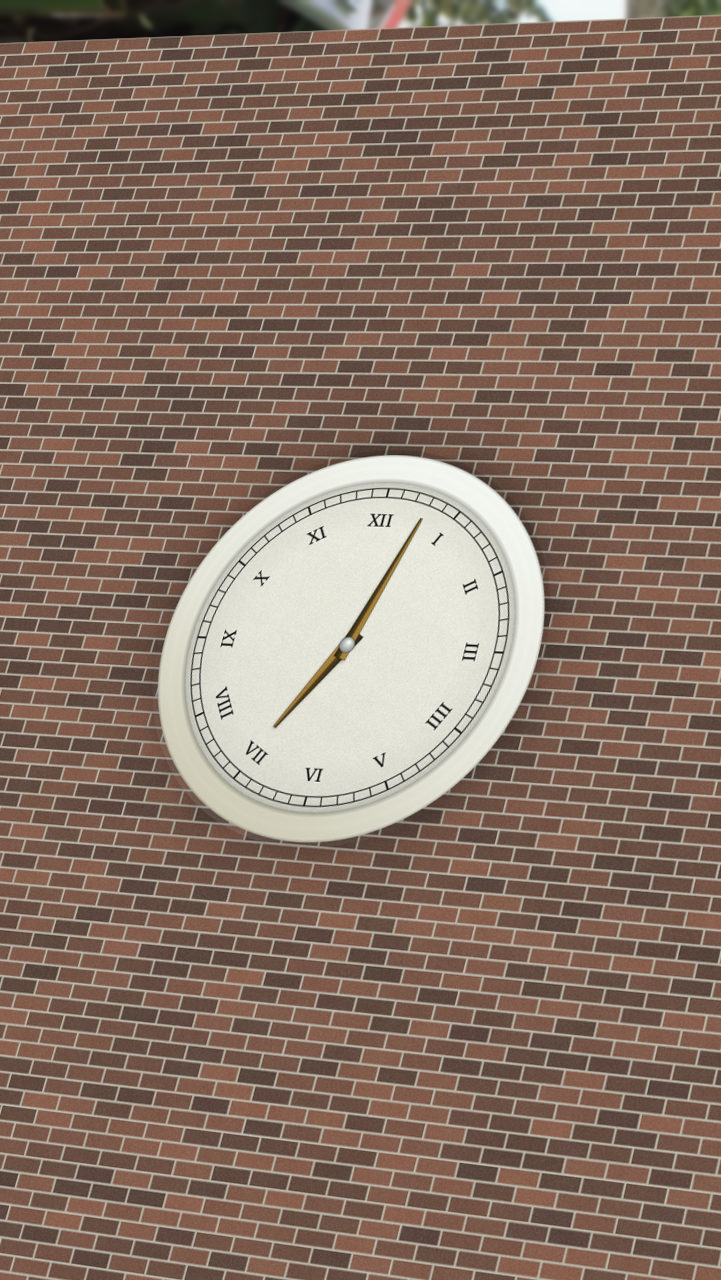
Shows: 7 h 03 min
